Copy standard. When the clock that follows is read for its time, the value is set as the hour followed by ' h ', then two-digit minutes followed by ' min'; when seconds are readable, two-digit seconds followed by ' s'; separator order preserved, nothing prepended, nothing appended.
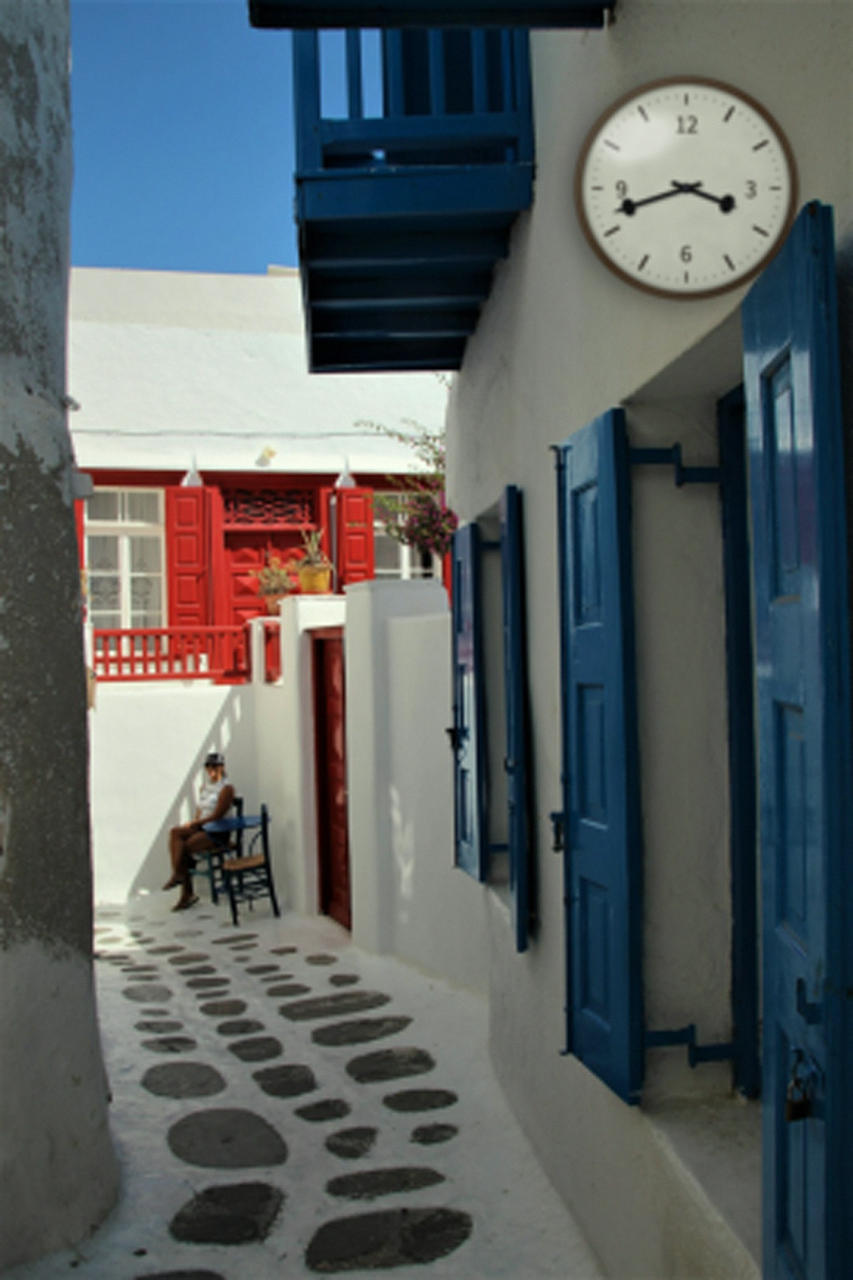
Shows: 3 h 42 min
